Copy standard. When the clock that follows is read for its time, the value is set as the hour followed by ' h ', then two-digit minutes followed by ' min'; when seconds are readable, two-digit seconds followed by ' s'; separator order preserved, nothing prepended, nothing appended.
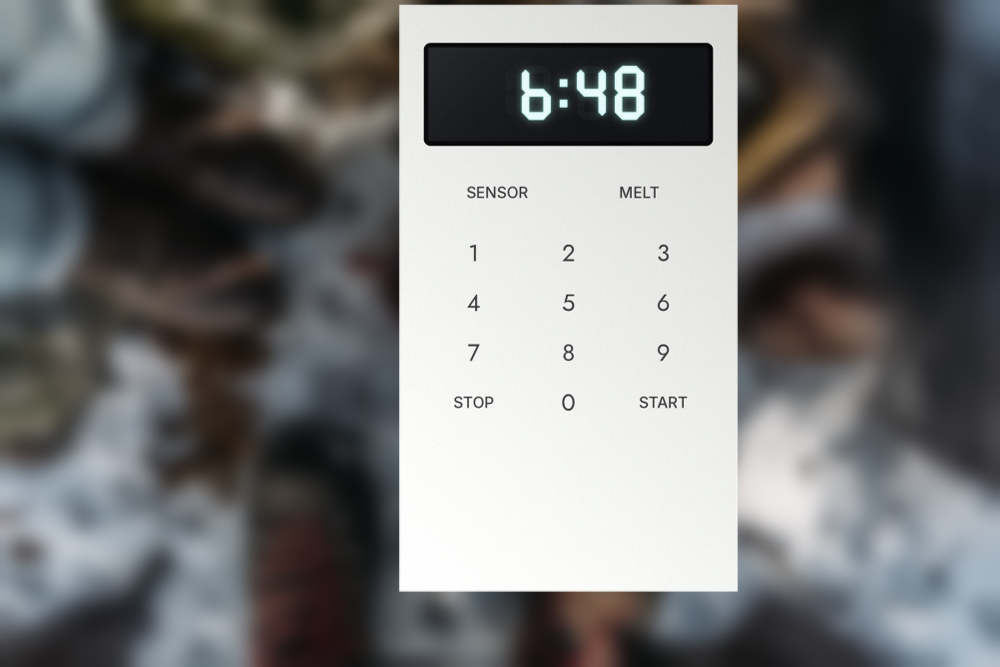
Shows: 6 h 48 min
